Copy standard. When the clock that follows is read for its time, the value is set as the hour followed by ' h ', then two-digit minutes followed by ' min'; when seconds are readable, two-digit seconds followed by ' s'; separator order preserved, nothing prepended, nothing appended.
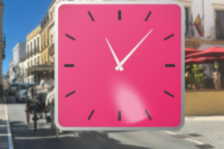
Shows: 11 h 07 min
